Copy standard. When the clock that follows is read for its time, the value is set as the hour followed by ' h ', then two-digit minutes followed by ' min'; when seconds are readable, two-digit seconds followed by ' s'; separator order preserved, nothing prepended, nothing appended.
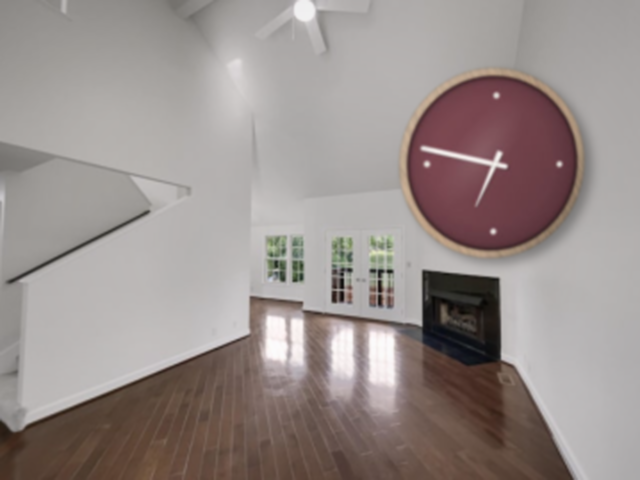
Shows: 6 h 47 min
